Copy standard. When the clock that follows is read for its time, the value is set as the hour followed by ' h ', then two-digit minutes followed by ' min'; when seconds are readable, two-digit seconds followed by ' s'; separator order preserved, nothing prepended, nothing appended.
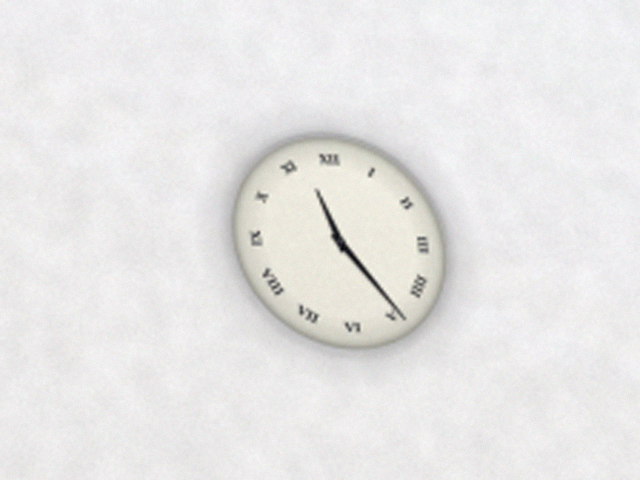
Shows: 11 h 24 min
